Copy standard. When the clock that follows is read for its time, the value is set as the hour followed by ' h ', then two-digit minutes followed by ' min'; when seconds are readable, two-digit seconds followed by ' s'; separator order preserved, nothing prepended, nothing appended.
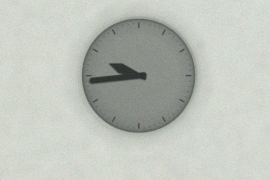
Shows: 9 h 44 min
